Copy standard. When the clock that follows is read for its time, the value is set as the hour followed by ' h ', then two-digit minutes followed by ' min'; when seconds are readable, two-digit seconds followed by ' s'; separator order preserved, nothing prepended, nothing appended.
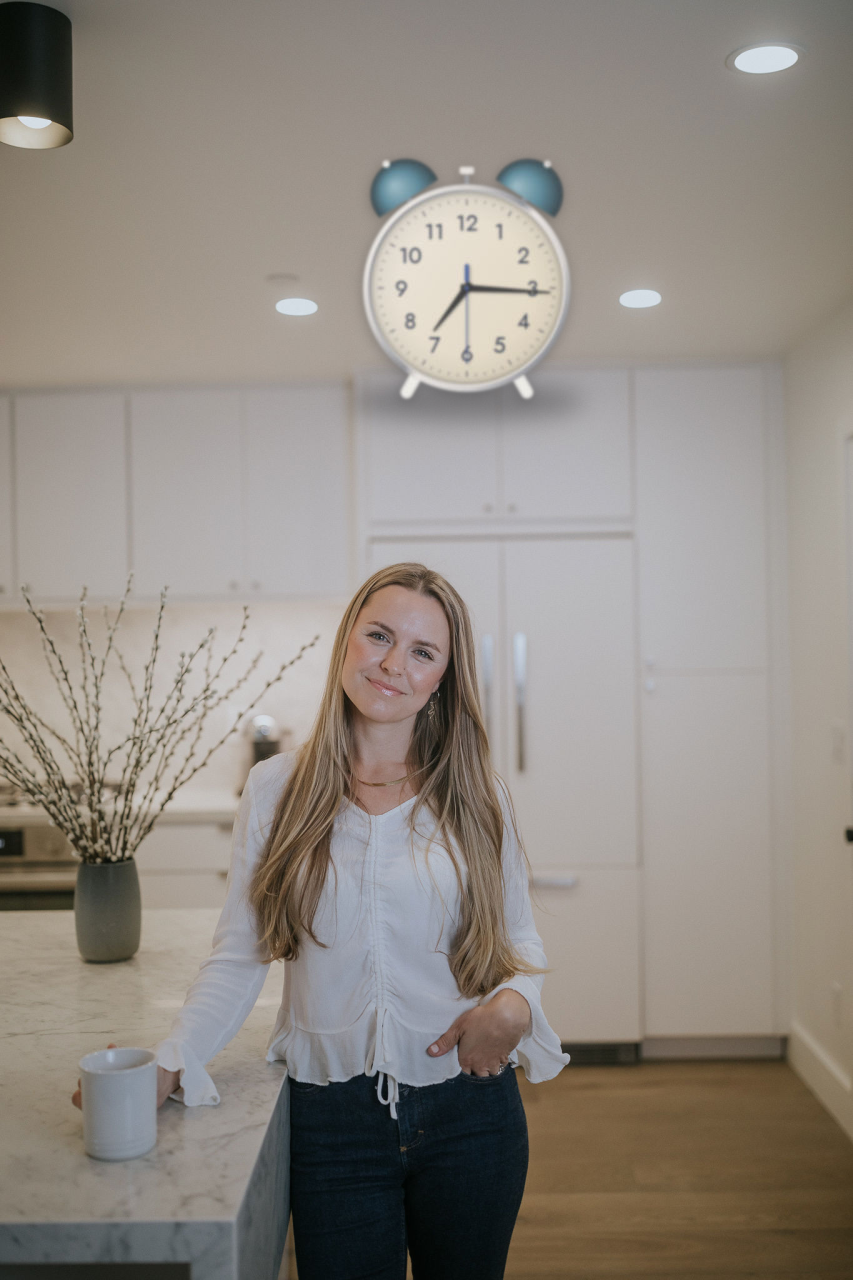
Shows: 7 h 15 min 30 s
